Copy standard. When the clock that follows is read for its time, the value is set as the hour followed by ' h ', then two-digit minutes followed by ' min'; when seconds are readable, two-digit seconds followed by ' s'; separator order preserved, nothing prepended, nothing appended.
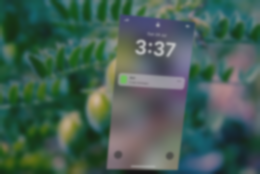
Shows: 3 h 37 min
